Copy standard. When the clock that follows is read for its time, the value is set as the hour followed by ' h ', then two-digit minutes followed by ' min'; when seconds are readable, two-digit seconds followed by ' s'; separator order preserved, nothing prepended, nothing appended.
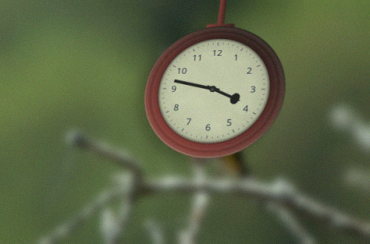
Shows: 3 h 47 min
